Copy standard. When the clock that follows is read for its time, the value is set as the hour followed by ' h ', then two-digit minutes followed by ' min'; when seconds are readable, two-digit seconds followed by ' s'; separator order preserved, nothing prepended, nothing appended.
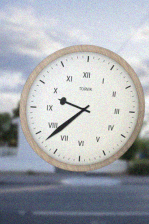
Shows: 9 h 38 min
